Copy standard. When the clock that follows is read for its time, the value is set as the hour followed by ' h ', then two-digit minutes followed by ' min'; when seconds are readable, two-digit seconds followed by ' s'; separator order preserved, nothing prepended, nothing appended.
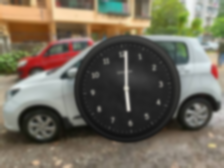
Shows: 6 h 01 min
